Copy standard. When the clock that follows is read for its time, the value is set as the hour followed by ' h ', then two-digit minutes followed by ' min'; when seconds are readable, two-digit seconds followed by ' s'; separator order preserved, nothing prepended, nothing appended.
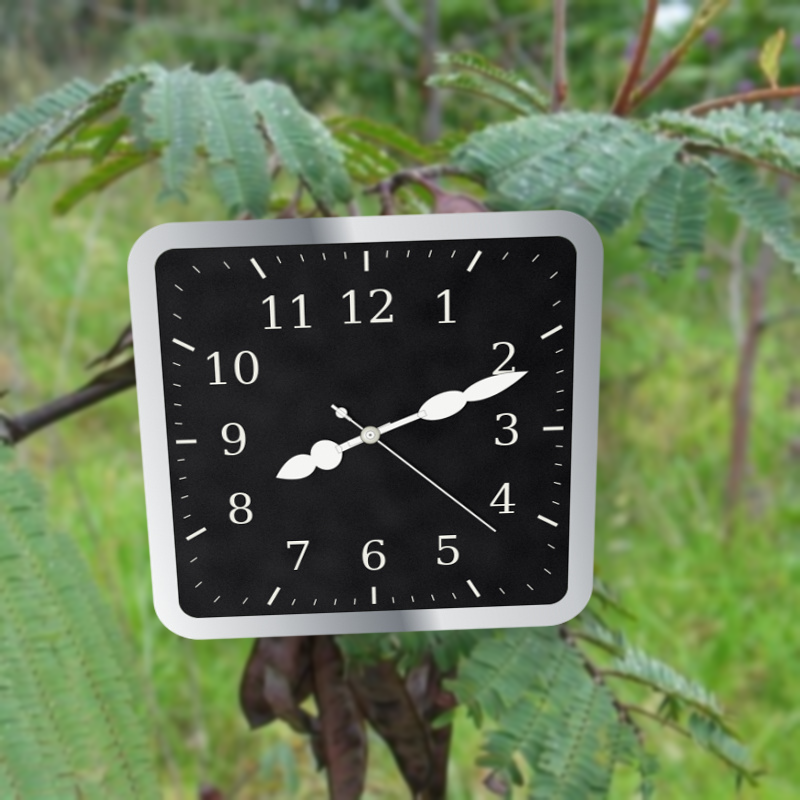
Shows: 8 h 11 min 22 s
